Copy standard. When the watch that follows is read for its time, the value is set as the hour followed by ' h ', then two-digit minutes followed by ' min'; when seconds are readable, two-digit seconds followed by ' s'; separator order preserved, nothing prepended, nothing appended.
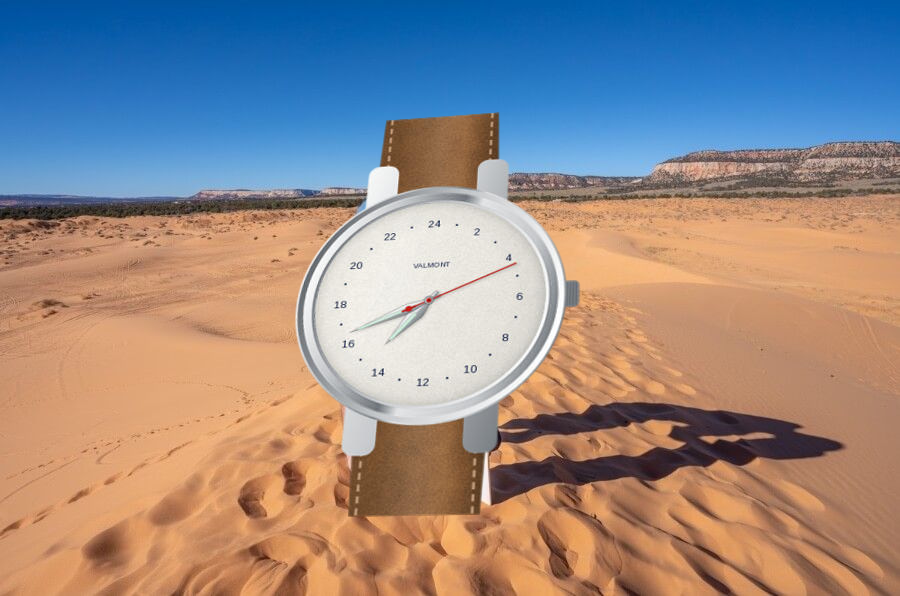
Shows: 14 h 41 min 11 s
